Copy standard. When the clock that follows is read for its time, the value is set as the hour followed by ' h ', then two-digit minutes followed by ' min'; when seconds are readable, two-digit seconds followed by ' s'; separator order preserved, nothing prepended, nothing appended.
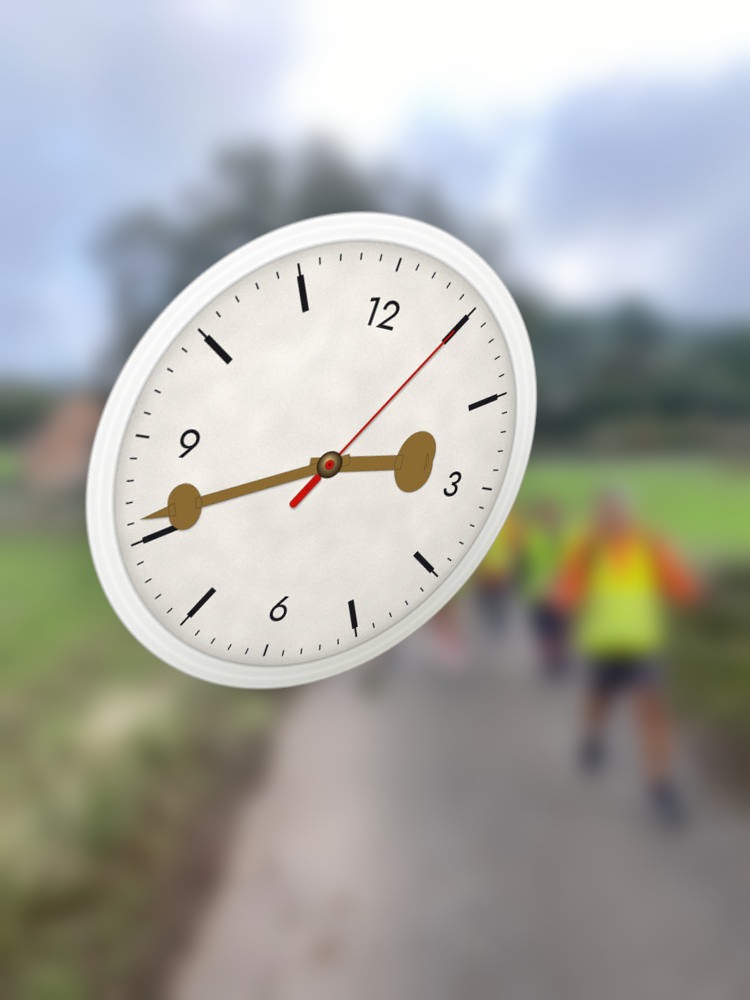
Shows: 2 h 41 min 05 s
